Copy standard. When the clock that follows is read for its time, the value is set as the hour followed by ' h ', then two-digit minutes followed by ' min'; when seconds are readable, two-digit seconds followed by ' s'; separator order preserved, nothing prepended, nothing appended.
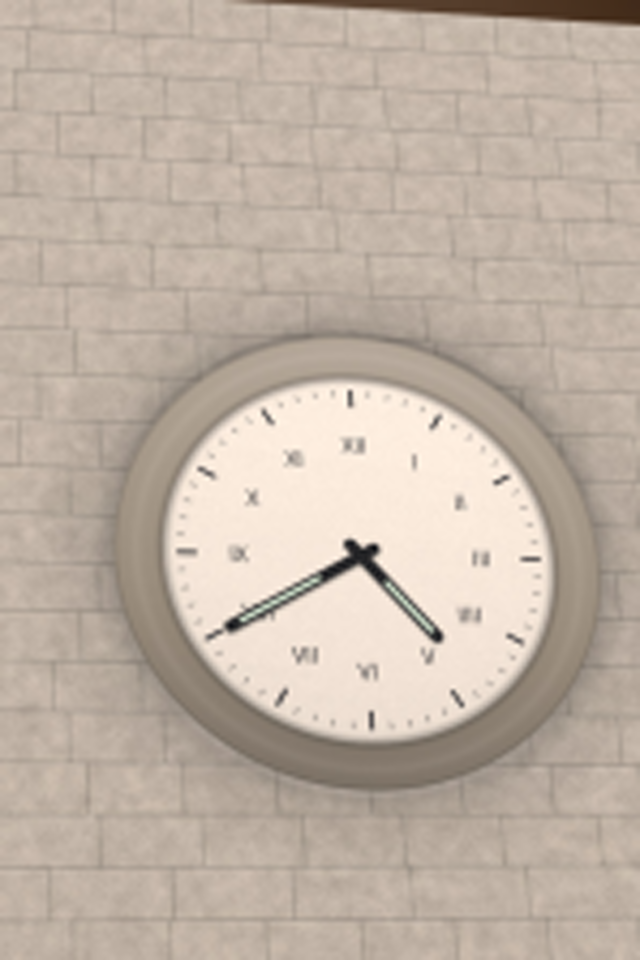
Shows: 4 h 40 min
